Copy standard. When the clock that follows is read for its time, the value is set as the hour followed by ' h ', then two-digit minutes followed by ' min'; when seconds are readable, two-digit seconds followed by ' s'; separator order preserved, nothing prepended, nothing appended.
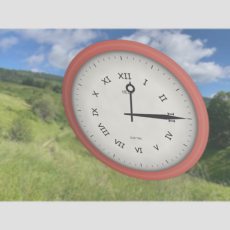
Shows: 12 h 15 min
